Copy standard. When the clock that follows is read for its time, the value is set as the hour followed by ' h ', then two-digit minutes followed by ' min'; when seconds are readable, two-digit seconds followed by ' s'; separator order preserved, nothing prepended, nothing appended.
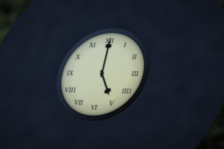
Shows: 5 h 00 min
